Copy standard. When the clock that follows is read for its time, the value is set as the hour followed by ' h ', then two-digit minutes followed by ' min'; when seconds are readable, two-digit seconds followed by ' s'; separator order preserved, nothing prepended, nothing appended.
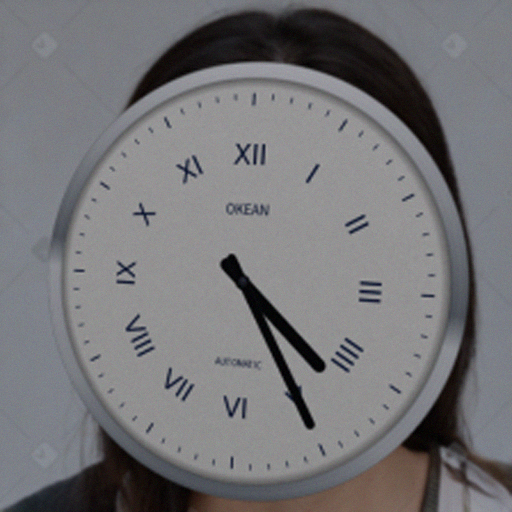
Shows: 4 h 25 min
